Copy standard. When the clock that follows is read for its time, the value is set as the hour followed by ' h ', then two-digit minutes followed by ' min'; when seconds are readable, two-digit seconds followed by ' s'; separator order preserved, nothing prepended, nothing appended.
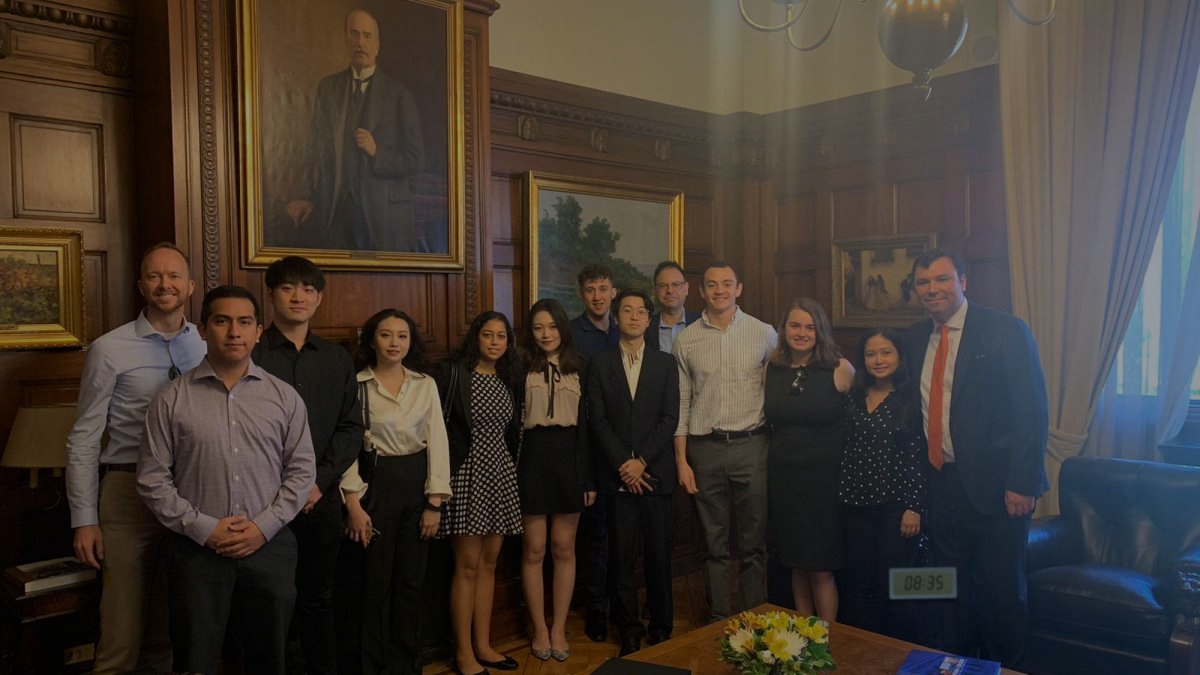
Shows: 8 h 35 min
